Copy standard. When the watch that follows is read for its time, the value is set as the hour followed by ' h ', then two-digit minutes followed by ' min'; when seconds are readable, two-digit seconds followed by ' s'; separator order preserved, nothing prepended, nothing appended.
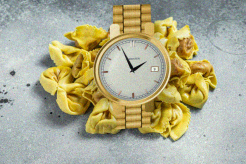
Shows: 1 h 56 min
